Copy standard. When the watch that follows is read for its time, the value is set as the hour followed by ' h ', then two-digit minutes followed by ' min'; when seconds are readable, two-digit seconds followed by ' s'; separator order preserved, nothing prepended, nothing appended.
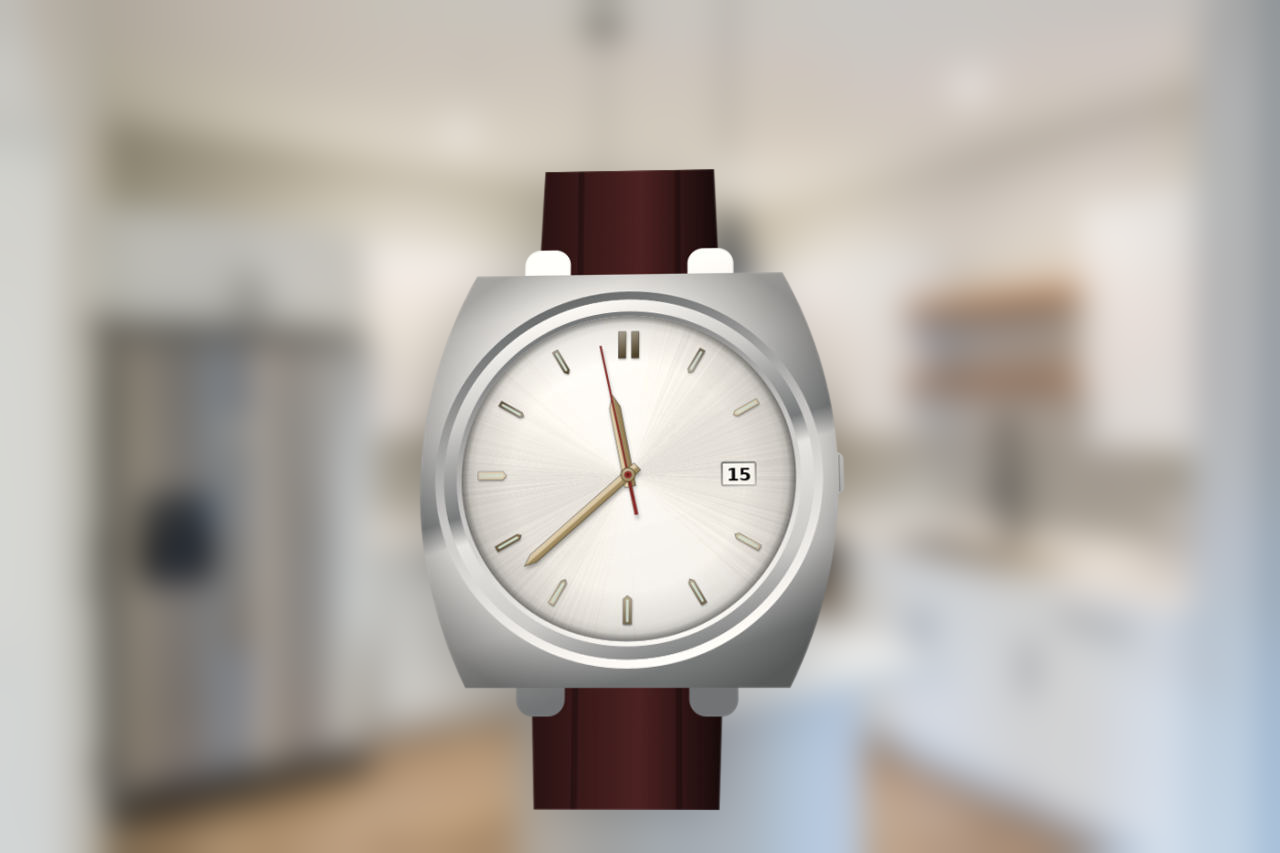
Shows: 11 h 37 min 58 s
